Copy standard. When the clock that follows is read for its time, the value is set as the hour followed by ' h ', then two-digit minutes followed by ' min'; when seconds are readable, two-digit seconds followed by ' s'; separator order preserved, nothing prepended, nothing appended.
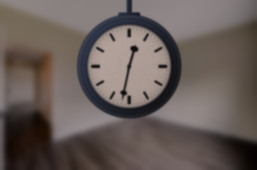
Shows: 12 h 32 min
